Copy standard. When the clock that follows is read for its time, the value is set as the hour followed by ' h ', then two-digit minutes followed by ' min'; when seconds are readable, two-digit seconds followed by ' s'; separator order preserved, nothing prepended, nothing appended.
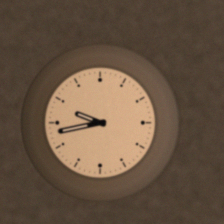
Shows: 9 h 43 min
